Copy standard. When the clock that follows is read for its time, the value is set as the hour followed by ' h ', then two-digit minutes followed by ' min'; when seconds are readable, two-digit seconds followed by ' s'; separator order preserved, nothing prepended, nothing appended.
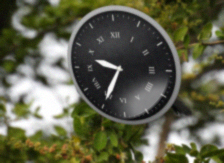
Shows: 9 h 35 min
